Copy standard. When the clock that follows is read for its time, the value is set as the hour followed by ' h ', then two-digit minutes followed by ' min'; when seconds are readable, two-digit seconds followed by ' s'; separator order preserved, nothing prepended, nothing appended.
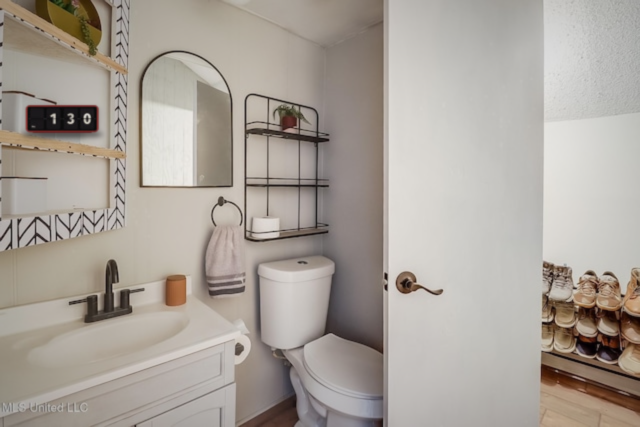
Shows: 1 h 30 min
